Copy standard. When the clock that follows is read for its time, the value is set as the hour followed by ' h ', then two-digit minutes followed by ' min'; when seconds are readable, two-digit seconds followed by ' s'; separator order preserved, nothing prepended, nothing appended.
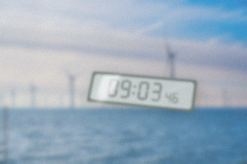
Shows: 9 h 03 min
